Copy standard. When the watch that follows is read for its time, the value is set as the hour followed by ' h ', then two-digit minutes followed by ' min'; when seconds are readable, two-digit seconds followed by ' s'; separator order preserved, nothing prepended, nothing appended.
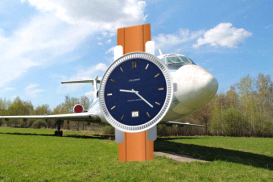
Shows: 9 h 22 min
